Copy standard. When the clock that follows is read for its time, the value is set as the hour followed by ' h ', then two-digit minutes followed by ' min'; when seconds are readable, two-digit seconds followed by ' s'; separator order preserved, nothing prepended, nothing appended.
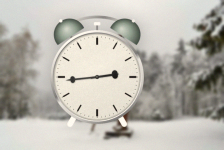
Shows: 2 h 44 min
